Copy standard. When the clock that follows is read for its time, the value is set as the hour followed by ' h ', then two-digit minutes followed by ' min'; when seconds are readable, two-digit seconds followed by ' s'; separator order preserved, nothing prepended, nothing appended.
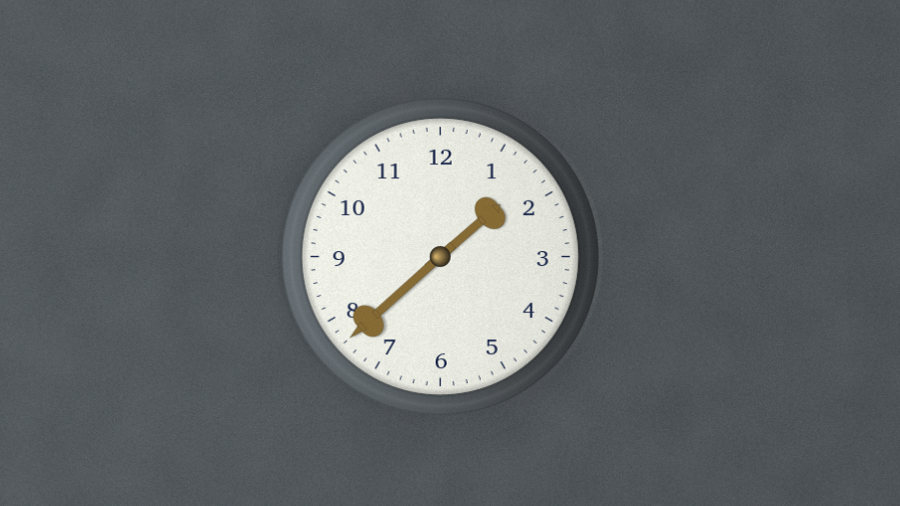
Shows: 1 h 38 min
